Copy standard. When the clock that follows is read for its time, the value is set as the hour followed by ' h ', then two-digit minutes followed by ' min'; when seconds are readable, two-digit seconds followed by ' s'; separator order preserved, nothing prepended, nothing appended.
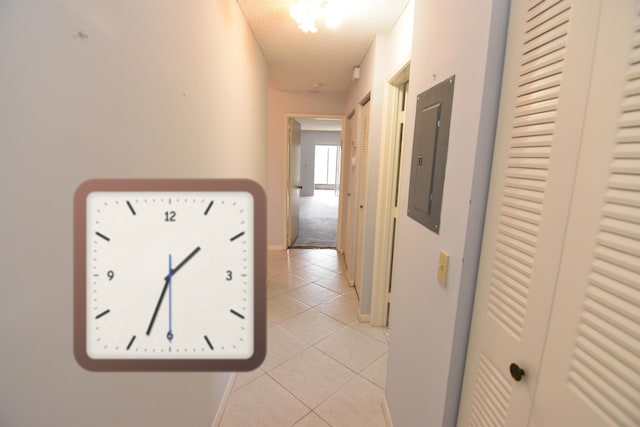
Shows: 1 h 33 min 30 s
